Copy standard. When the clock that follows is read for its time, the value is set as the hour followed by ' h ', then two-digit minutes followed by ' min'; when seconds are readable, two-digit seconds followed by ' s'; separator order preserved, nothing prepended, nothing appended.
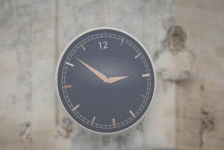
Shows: 2 h 52 min
